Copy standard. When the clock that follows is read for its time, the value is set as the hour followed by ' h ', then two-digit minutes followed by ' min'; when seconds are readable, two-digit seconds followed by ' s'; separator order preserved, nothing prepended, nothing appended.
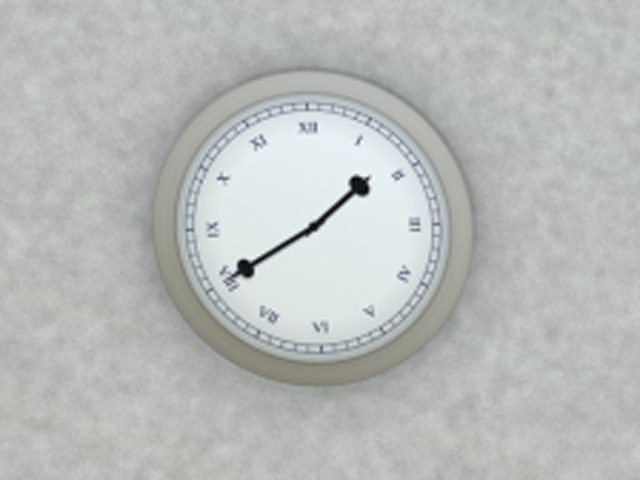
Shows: 1 h 40 min
